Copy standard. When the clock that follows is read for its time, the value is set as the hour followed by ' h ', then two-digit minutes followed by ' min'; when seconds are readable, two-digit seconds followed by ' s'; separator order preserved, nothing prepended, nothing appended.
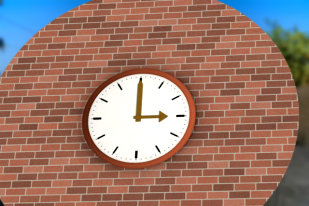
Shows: 3 h 00 min
